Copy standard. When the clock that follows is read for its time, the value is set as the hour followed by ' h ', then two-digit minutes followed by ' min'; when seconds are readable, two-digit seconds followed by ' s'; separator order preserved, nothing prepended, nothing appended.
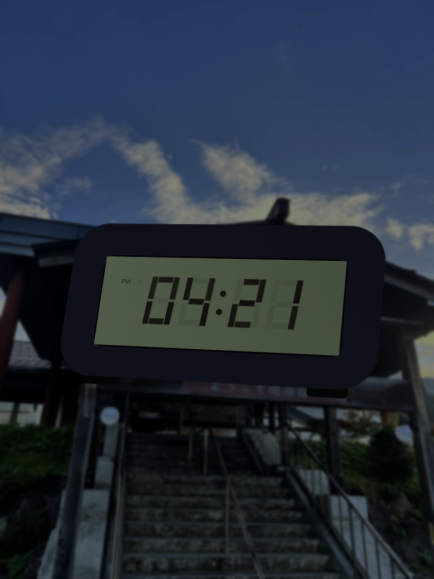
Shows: 4 h 21 min
